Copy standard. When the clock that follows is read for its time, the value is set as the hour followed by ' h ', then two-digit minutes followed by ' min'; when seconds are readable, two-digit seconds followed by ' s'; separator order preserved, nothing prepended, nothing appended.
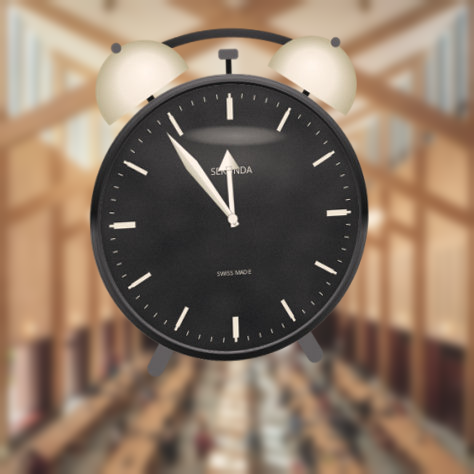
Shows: 11 h 54 min
